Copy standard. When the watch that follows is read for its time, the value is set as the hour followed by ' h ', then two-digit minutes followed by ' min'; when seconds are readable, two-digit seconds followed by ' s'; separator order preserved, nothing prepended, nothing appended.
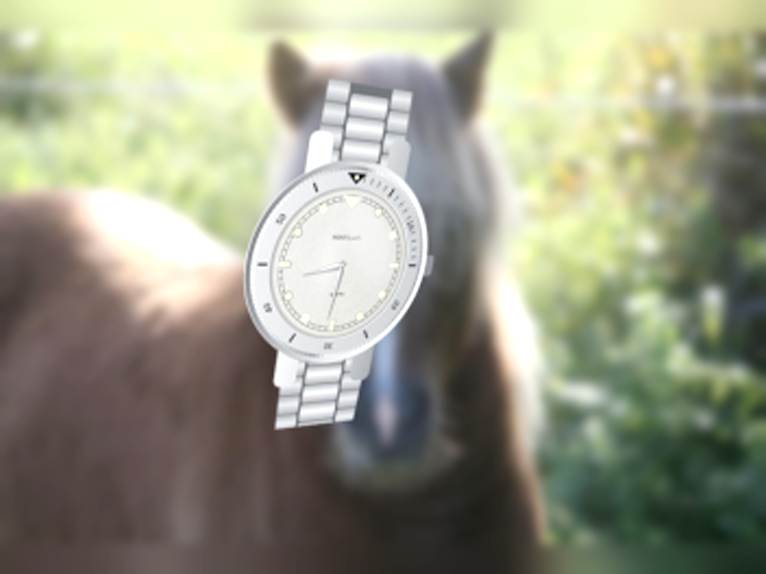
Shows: 8 h 31 min
